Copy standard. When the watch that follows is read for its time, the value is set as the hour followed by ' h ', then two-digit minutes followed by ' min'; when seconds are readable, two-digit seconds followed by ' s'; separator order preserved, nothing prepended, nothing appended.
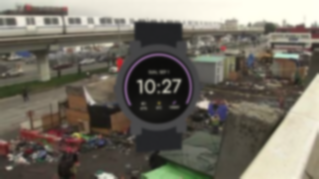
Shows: 10 h 27 min
